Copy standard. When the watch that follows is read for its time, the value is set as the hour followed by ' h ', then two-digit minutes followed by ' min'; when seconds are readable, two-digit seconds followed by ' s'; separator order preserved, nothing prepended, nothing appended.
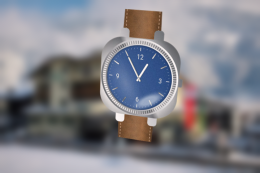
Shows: 12 h 55 min
